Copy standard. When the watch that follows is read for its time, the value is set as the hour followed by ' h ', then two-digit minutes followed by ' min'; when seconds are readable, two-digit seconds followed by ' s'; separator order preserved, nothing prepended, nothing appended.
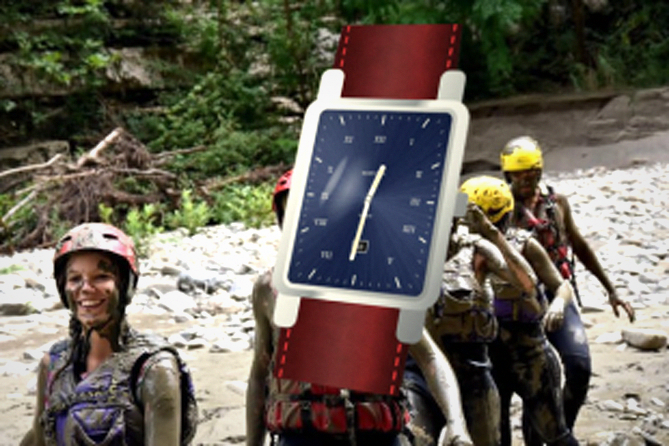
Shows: 12 h 31 min
